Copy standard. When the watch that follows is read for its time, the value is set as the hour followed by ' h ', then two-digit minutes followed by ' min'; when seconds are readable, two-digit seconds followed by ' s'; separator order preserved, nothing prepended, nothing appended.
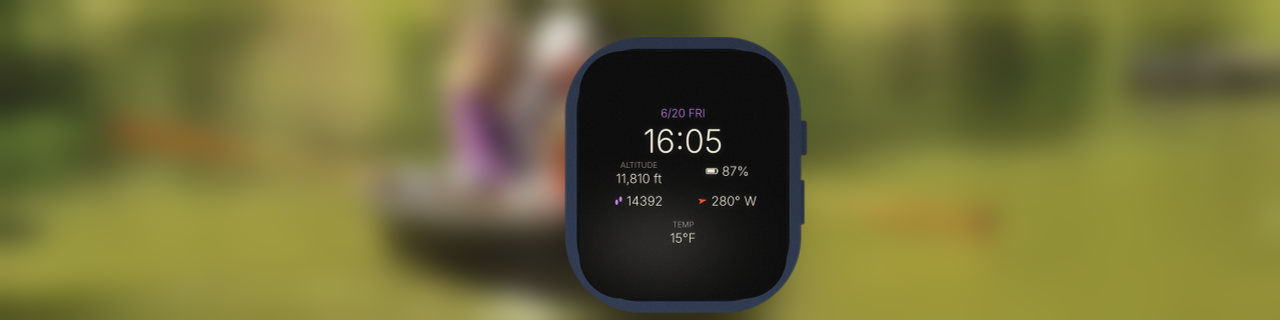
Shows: 16 h 05 min
